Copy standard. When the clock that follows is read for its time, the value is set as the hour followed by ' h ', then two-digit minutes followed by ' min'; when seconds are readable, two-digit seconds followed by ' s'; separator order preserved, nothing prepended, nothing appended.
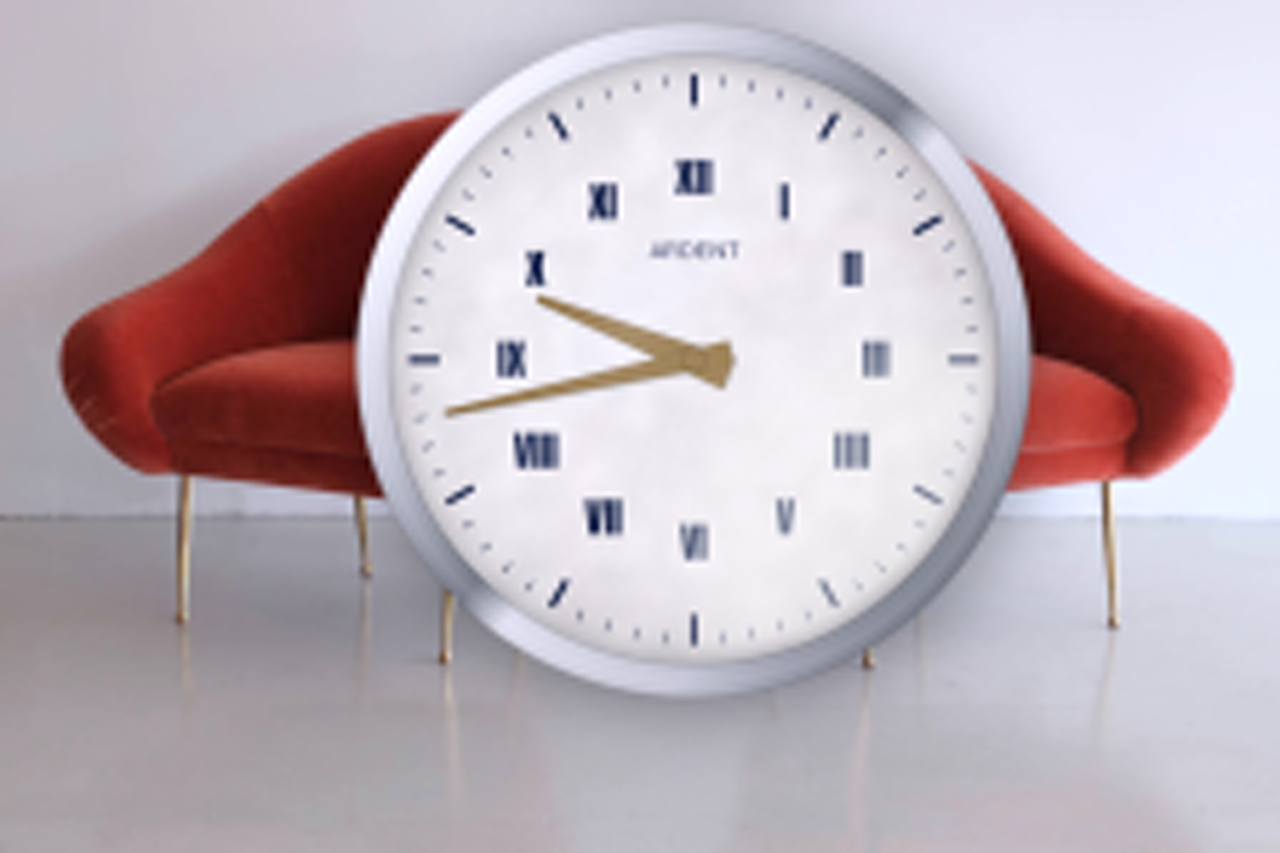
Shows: 9 h 43 min
